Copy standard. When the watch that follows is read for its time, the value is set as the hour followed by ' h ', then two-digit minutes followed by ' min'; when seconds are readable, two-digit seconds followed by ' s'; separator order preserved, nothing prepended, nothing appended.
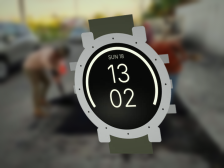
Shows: 13 h 02 min
